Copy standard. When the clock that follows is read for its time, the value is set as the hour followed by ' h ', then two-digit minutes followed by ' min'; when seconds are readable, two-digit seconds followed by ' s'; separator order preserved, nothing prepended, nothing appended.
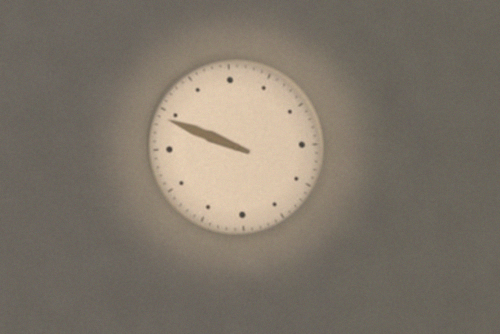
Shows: 9 h 49 min
